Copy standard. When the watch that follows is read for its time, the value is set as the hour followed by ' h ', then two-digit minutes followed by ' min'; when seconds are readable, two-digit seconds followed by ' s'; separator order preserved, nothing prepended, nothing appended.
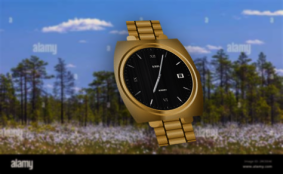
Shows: 7 h 04 min
